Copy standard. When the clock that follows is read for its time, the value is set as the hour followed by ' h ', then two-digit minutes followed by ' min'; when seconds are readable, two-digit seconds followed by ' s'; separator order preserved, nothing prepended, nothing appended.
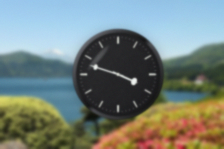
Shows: 3 h 48 min
